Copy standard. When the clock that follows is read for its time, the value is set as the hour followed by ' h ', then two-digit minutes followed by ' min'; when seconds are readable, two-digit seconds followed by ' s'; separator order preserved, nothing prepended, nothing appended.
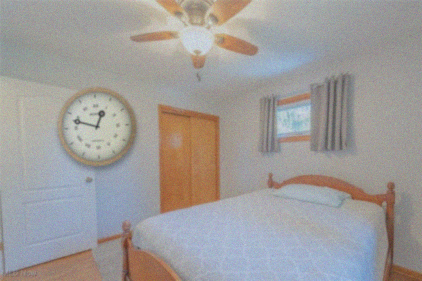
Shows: 12 h 48 min
